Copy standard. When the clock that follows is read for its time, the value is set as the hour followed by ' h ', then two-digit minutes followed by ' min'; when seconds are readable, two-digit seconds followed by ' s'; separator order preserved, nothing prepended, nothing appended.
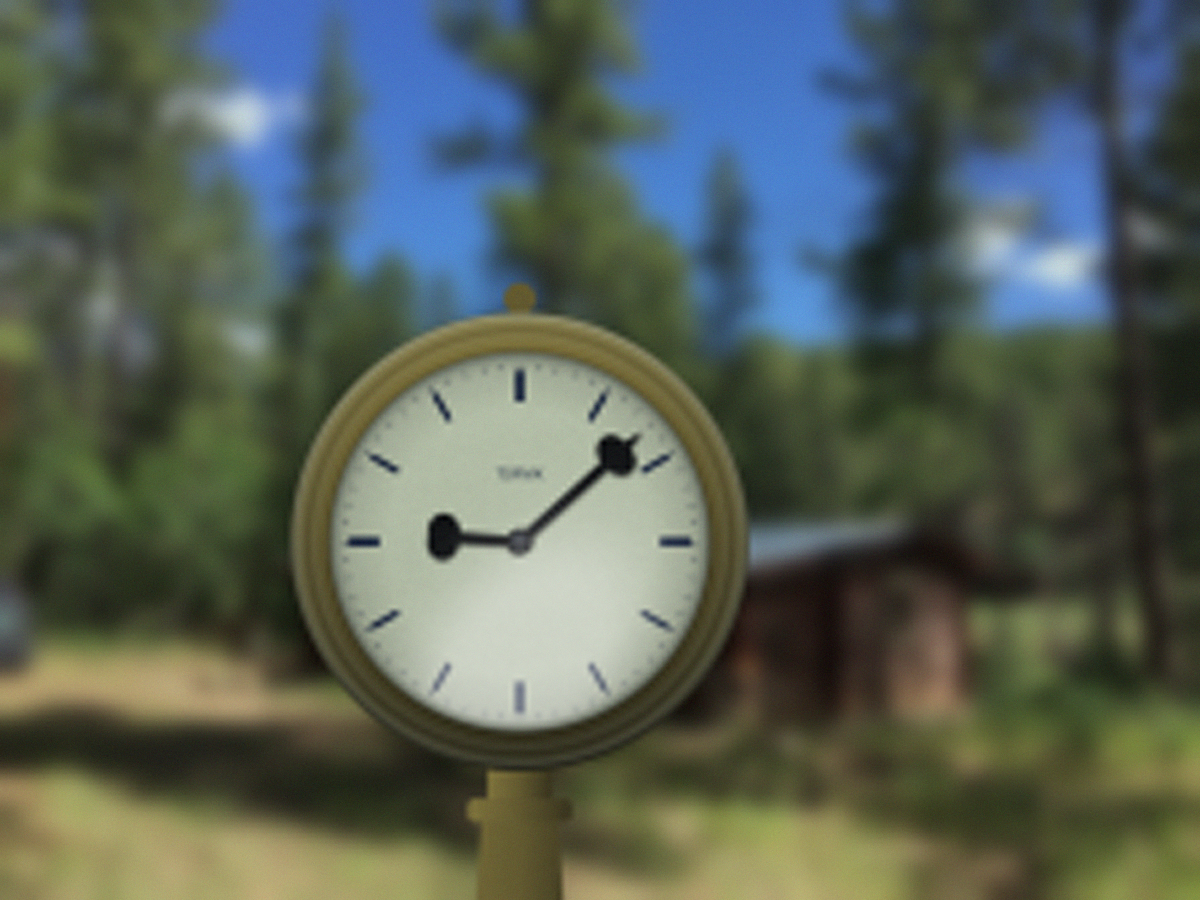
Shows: 9 h 08 min
